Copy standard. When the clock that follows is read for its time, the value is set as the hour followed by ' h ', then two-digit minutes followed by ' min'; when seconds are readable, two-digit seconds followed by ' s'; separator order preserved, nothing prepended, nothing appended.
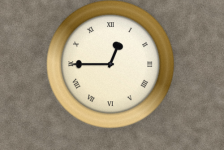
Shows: 12 h 45 min
